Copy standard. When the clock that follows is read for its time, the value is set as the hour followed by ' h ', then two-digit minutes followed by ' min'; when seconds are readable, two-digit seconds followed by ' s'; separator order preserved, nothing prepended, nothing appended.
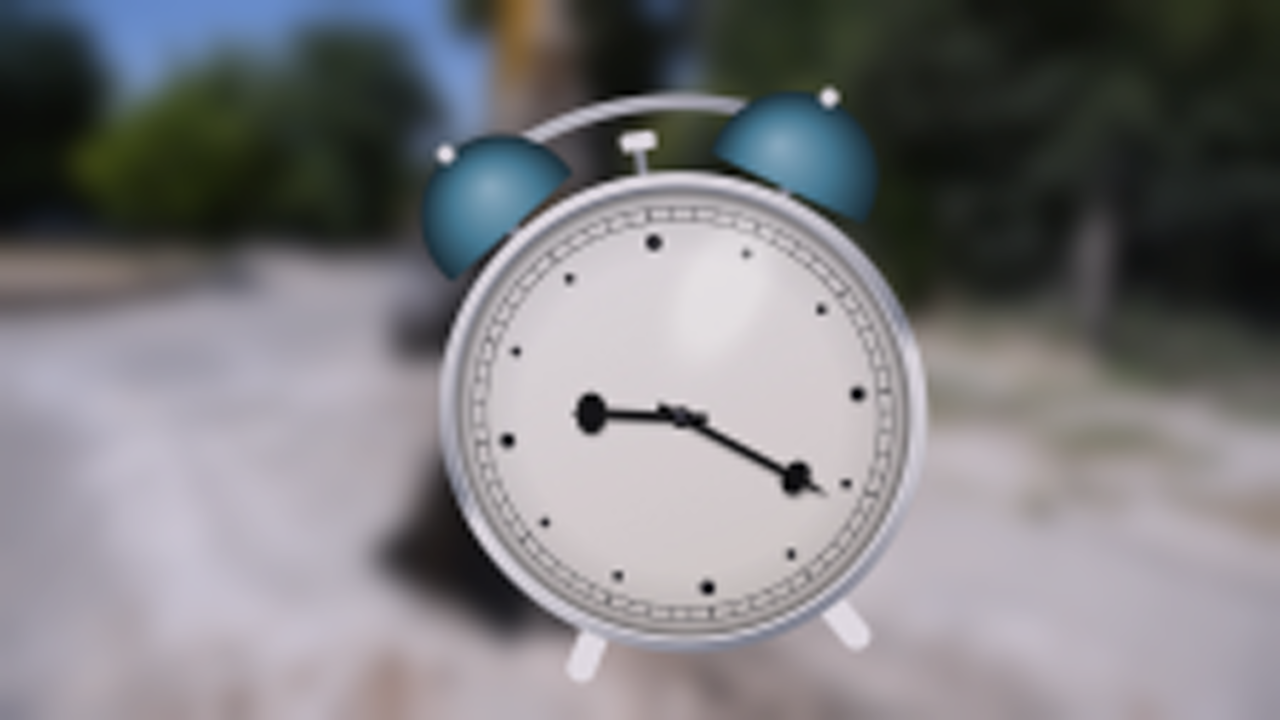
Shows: 9 h 21 min
